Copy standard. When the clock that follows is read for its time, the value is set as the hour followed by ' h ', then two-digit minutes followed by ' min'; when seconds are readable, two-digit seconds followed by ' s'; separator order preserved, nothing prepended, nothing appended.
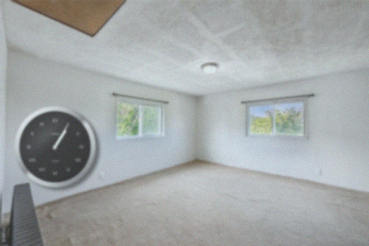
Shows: 1 h 05 min
